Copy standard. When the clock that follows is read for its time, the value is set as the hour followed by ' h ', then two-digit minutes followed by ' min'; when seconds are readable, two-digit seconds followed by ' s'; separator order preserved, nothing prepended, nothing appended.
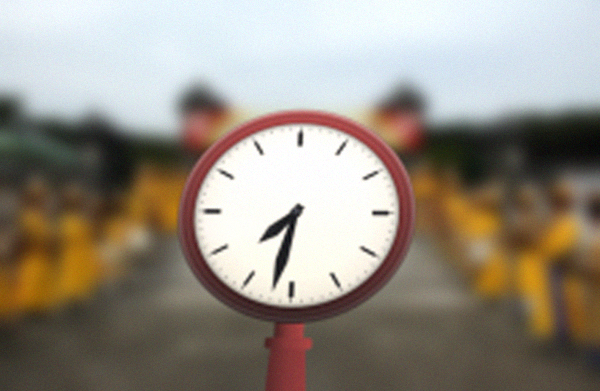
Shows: 7 h 32 min
